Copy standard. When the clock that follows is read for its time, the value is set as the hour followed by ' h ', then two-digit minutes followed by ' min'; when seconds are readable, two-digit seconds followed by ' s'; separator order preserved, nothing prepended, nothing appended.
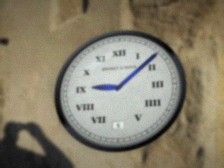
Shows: 9 h 08 min
